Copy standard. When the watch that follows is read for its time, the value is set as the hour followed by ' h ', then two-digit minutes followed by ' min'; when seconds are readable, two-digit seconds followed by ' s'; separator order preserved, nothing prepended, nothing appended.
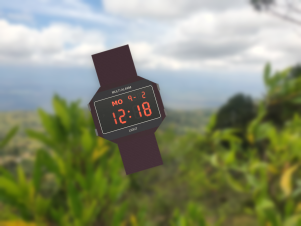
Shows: 12 h 18 min
